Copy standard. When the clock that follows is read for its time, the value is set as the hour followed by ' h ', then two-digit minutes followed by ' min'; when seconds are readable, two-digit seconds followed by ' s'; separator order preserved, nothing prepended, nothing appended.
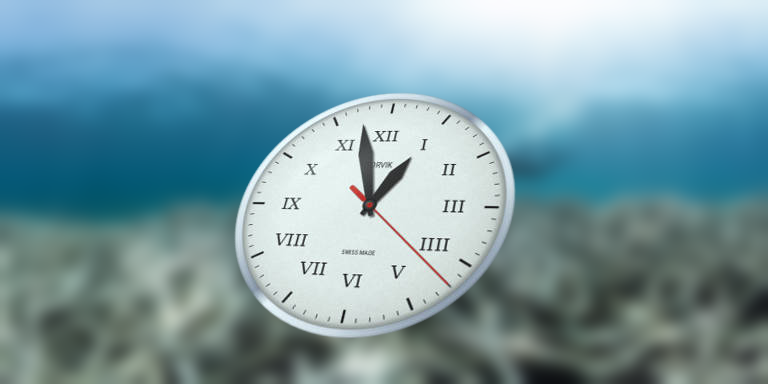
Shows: 12 h 57 min 22 s
